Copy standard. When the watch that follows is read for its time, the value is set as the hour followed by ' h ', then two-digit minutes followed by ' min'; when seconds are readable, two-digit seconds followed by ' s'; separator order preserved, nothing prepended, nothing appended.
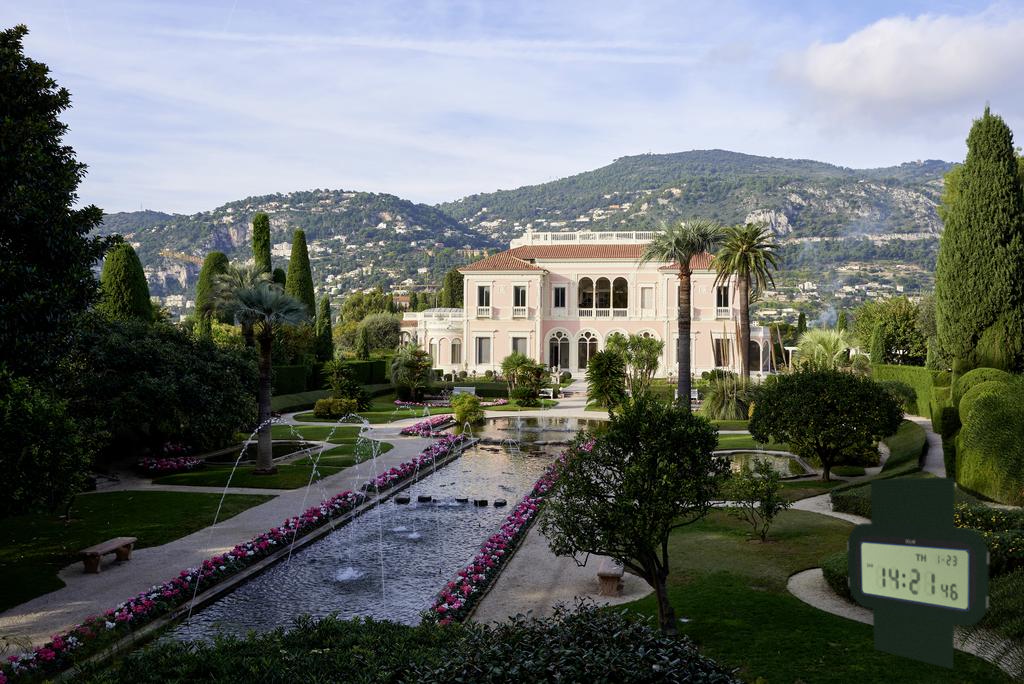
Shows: 14 h 21 min 46 s
